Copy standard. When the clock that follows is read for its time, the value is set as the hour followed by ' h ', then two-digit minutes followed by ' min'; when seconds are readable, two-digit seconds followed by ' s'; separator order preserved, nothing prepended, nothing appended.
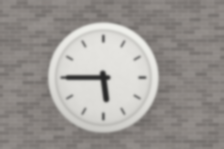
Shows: 5 h 45 min
